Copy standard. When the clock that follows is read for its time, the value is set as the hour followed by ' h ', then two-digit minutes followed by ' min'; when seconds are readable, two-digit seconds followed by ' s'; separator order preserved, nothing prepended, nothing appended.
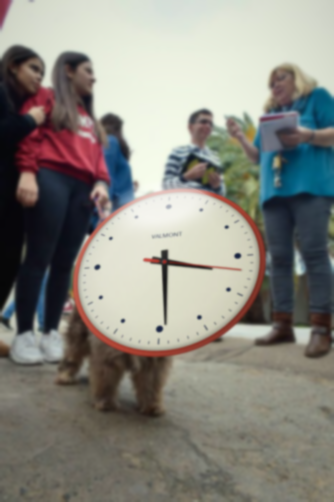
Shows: 3 h 29 min 17 s
